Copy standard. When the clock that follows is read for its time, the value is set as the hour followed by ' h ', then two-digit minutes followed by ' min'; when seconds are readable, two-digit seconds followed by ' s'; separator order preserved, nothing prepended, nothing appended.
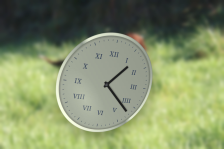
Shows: 1 h 22 min
